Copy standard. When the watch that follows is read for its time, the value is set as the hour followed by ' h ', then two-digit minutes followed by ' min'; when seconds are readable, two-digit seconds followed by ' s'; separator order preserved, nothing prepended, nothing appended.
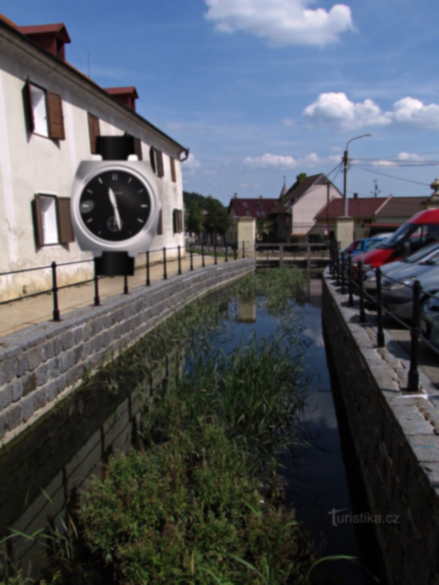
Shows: 11 h 28 min
